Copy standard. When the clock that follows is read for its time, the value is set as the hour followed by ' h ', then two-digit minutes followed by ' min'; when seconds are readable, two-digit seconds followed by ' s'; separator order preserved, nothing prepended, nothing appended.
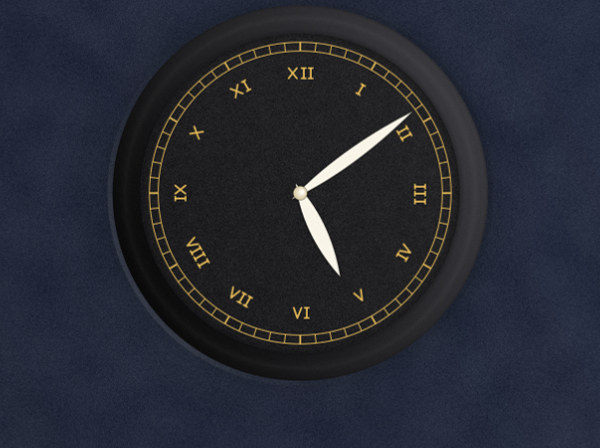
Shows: 5 h 09 min
